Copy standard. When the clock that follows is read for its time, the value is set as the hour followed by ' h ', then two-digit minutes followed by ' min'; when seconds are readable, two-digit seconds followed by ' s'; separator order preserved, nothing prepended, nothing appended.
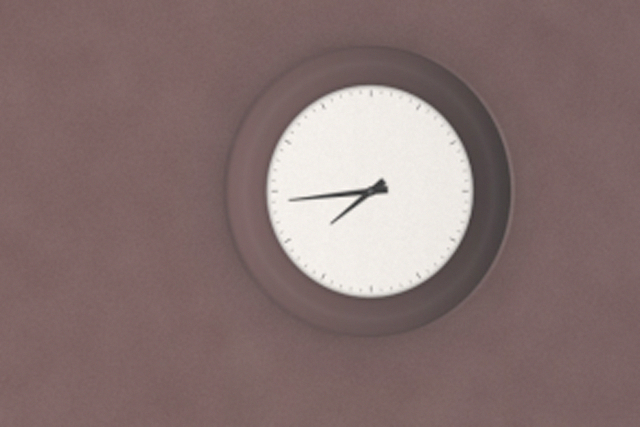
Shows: 7 h 44 min
